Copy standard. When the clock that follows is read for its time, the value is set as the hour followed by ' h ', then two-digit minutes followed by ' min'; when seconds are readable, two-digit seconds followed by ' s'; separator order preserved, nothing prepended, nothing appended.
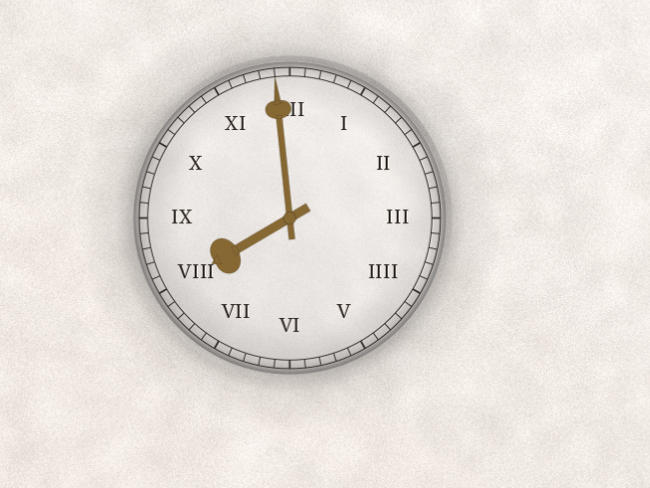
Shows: 7 h 59 min
